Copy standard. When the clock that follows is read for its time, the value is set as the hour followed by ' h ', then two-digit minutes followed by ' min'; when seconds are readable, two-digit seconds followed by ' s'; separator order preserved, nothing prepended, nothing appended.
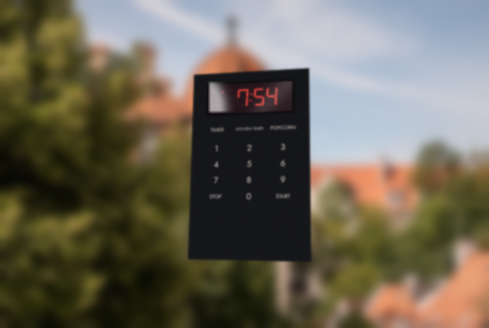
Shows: 7 h 54 min
